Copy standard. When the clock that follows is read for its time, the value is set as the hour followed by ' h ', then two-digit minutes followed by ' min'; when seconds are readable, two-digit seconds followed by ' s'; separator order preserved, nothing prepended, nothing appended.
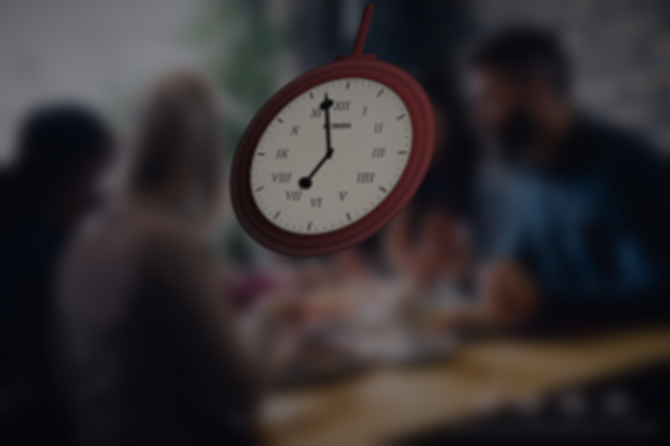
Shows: 6 h 57 min
